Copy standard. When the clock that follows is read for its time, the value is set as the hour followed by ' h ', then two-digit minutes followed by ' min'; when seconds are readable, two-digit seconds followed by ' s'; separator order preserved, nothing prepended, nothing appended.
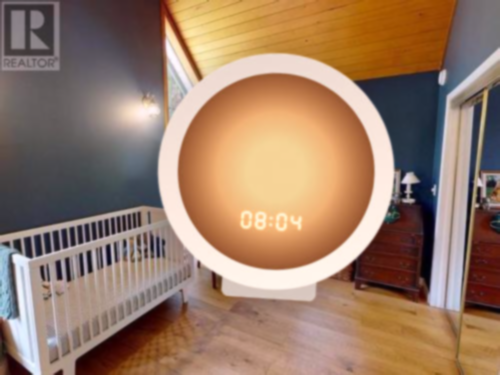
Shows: 8 h 04 min
